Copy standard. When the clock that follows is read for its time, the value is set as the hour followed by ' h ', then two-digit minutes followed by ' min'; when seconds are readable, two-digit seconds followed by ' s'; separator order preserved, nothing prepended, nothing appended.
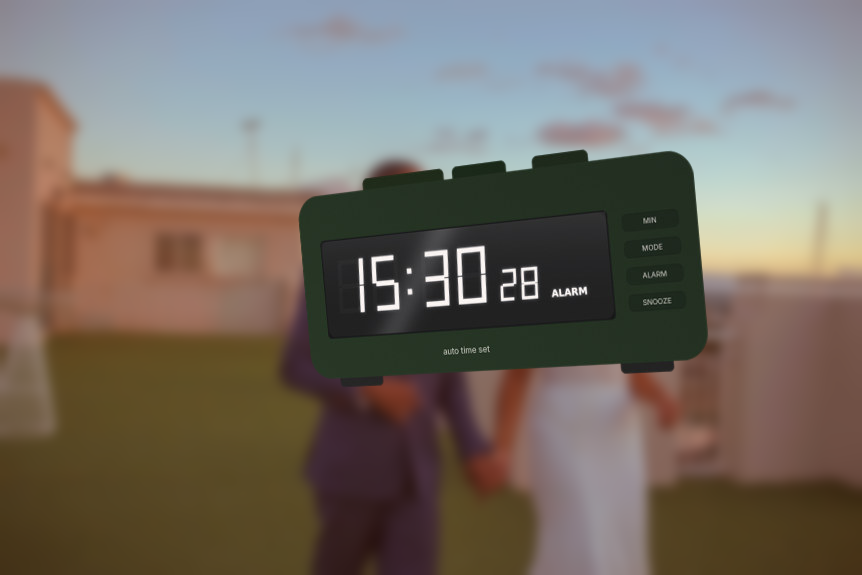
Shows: 15 h 30 min 28 s
